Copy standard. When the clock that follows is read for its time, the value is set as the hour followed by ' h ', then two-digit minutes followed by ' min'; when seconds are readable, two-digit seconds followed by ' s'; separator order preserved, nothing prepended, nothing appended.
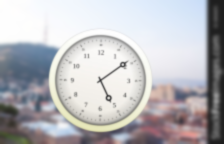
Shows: 5 h 09 min
